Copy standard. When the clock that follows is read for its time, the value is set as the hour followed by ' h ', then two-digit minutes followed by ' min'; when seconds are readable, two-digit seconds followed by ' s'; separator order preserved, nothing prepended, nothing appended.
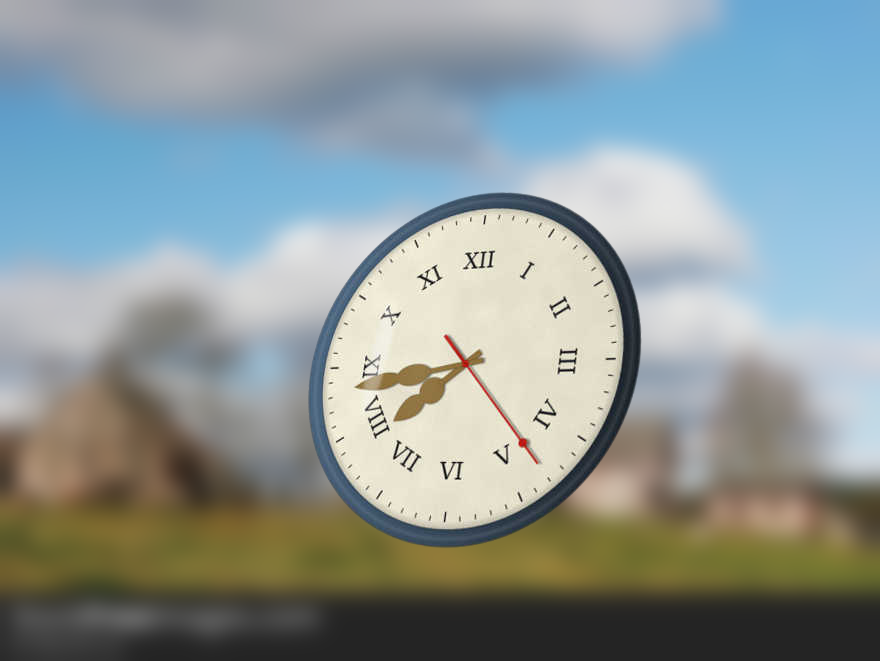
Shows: 7 h 43 min 23 s
